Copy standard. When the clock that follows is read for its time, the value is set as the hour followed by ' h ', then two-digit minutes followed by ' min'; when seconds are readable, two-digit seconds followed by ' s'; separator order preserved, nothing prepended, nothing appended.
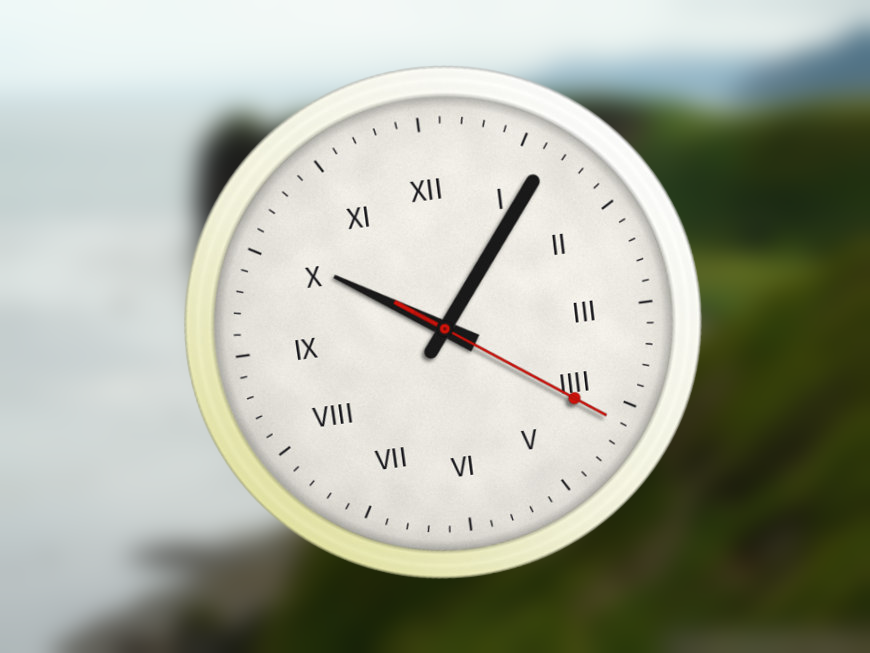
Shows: 10 h 06 min 21 s
